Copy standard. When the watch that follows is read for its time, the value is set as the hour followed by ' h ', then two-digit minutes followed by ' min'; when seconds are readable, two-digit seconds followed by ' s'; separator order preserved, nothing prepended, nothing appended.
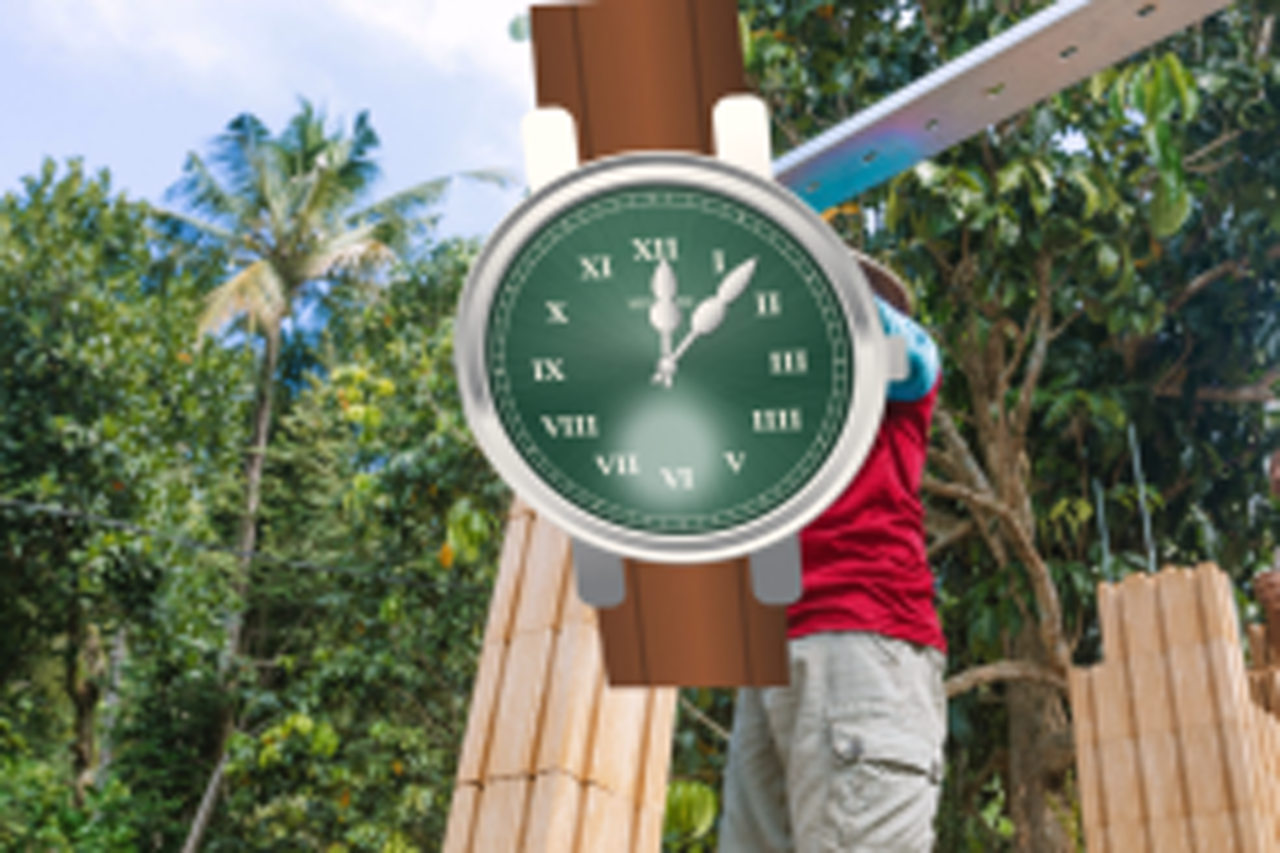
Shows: 12 h 07 min
